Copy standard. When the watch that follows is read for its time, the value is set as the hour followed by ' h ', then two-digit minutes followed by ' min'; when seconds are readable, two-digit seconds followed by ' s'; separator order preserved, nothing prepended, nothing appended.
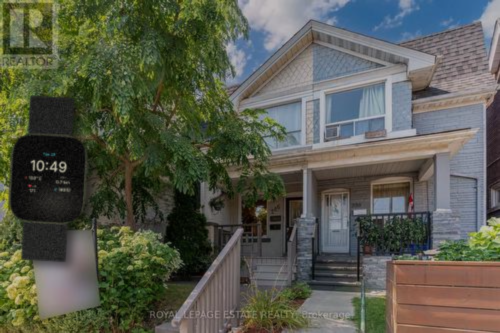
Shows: 10 h 49 min
